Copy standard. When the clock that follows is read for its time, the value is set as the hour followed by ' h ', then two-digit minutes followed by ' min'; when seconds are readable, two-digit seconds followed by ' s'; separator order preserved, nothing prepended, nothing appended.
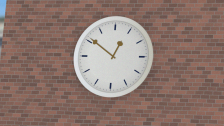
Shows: 12 h 51 min
